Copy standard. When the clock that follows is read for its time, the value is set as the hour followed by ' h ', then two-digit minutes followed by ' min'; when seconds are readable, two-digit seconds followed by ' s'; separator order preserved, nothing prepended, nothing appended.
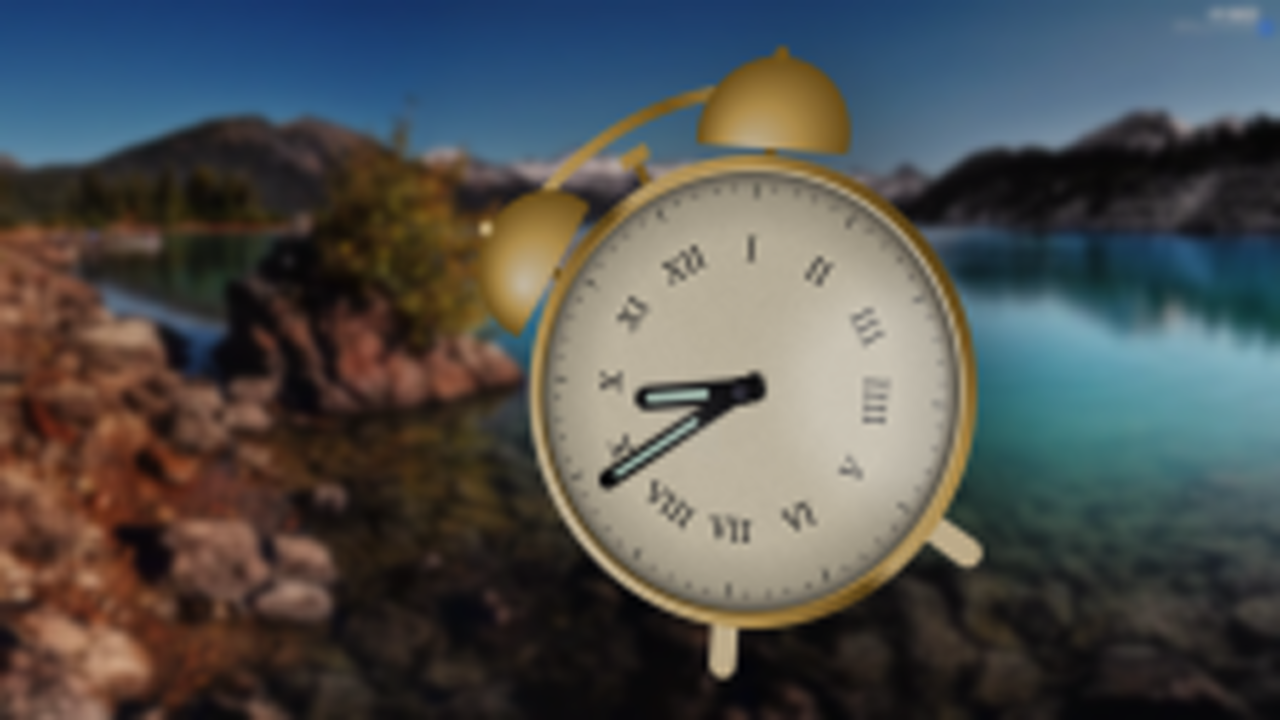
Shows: 9 h 44 min
